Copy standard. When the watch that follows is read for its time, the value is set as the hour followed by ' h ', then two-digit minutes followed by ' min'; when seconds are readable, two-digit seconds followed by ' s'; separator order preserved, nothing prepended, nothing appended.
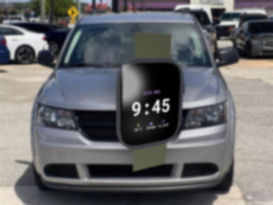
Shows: 9 h 45 min
